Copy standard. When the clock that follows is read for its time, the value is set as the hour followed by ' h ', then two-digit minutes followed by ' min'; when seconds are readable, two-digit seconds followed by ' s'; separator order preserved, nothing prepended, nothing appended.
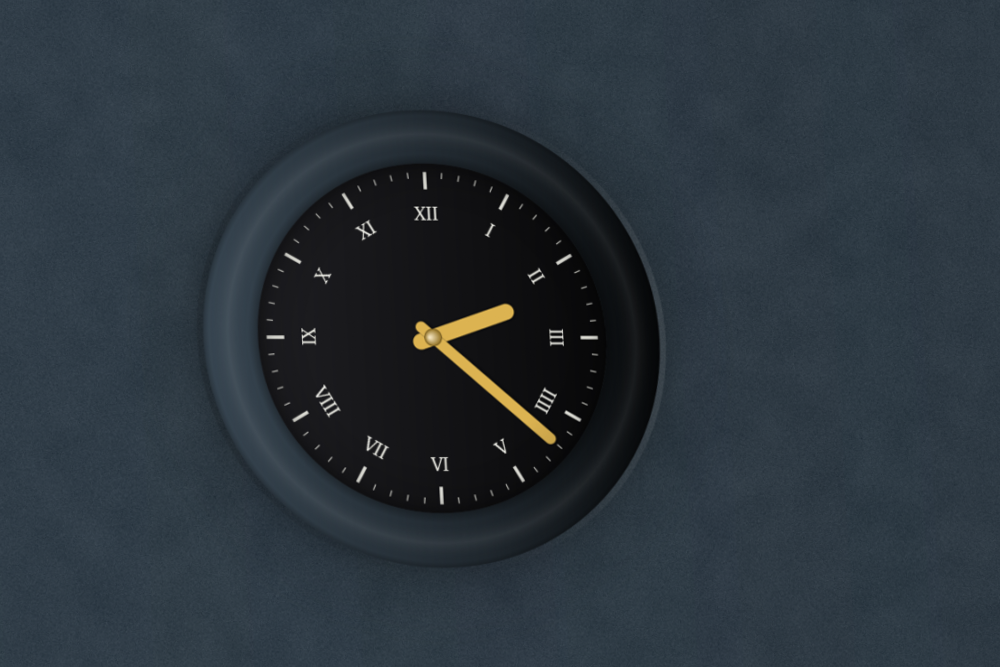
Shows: 2 h 22 min
